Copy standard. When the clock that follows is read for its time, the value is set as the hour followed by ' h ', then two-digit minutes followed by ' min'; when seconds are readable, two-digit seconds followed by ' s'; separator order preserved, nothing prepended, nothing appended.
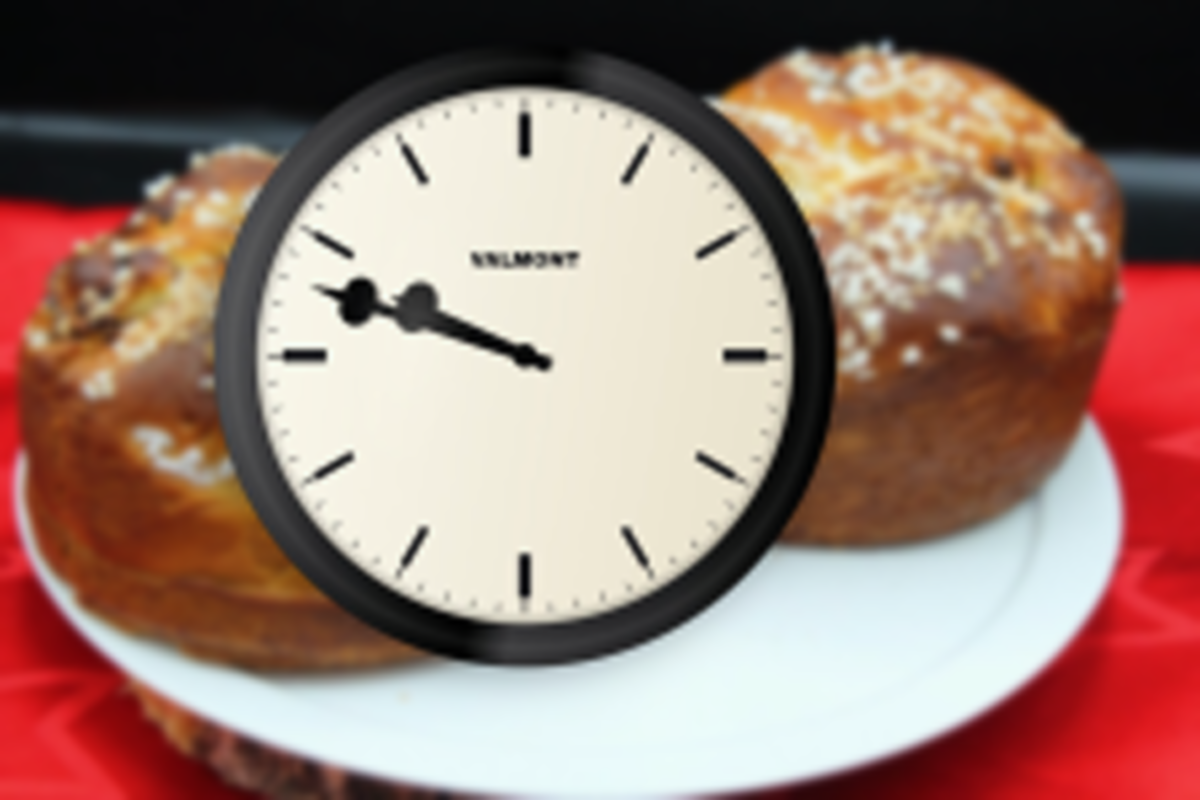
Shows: 9 h 48 min
